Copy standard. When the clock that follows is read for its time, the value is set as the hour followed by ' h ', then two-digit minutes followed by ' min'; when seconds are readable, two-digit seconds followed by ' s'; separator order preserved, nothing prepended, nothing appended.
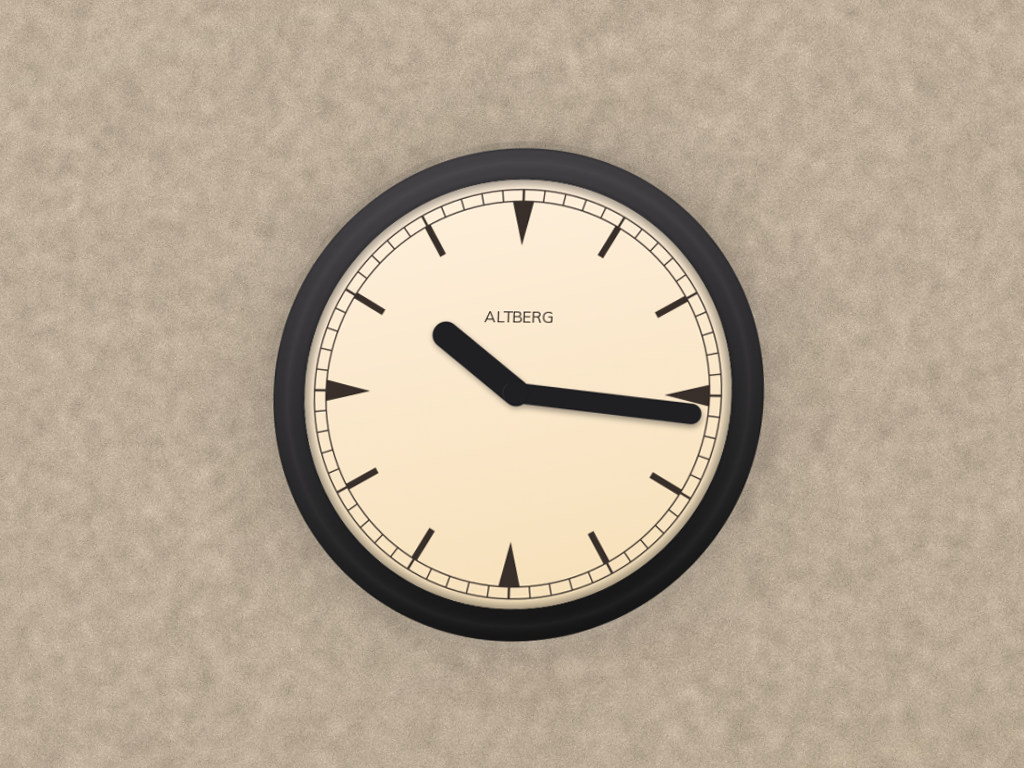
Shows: 10 h 16 min
